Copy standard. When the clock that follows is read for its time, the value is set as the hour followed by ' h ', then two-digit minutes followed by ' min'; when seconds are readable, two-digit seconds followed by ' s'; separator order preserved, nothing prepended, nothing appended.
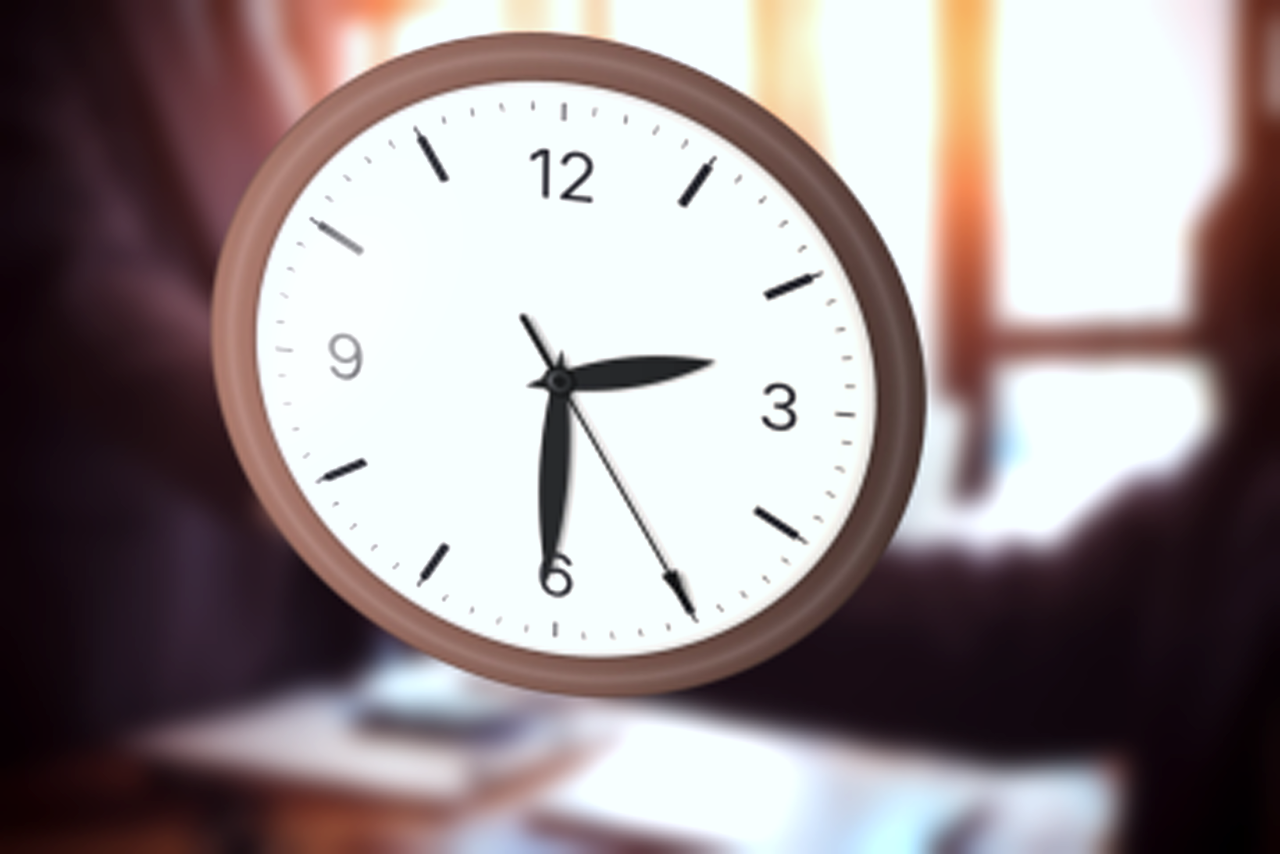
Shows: 2 h 30 min 25 s
